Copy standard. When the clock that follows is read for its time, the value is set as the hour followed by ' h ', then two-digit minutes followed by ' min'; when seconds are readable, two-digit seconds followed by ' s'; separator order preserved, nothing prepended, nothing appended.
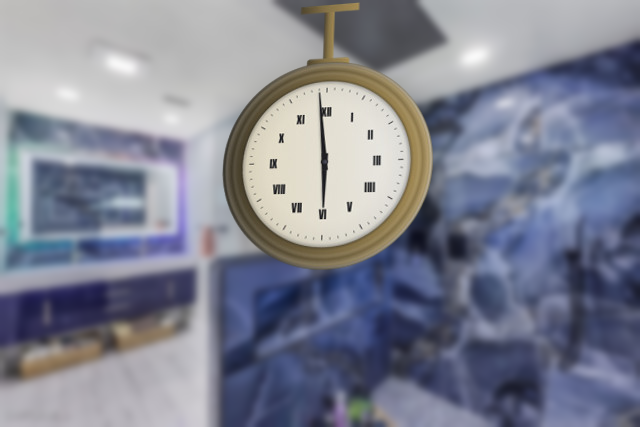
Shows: 5 h 59 min
